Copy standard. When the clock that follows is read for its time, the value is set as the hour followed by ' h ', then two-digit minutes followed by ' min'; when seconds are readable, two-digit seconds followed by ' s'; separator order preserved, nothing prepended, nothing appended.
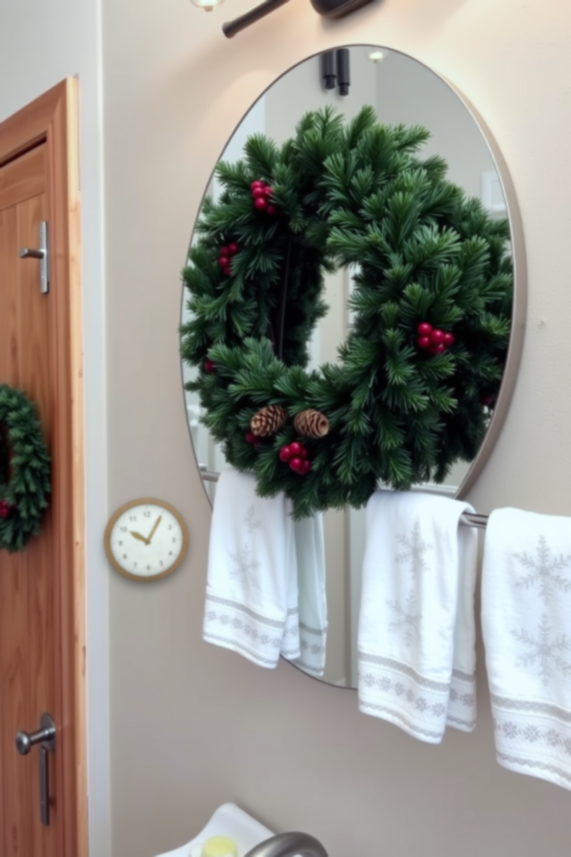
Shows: 10 h 05 min
